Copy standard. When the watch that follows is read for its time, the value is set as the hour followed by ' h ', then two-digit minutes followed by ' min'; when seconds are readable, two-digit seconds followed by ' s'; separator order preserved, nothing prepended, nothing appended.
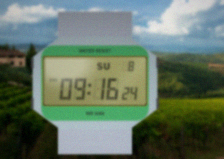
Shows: 9 h 16 min 24 s
